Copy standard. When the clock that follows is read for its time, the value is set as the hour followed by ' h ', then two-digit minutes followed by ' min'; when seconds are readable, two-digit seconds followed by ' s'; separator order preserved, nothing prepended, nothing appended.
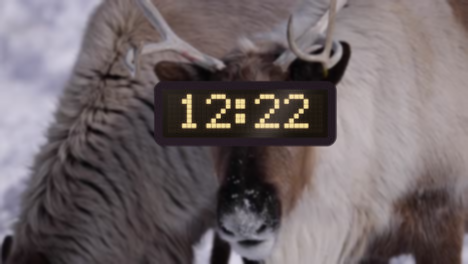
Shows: 12 h 22 min
